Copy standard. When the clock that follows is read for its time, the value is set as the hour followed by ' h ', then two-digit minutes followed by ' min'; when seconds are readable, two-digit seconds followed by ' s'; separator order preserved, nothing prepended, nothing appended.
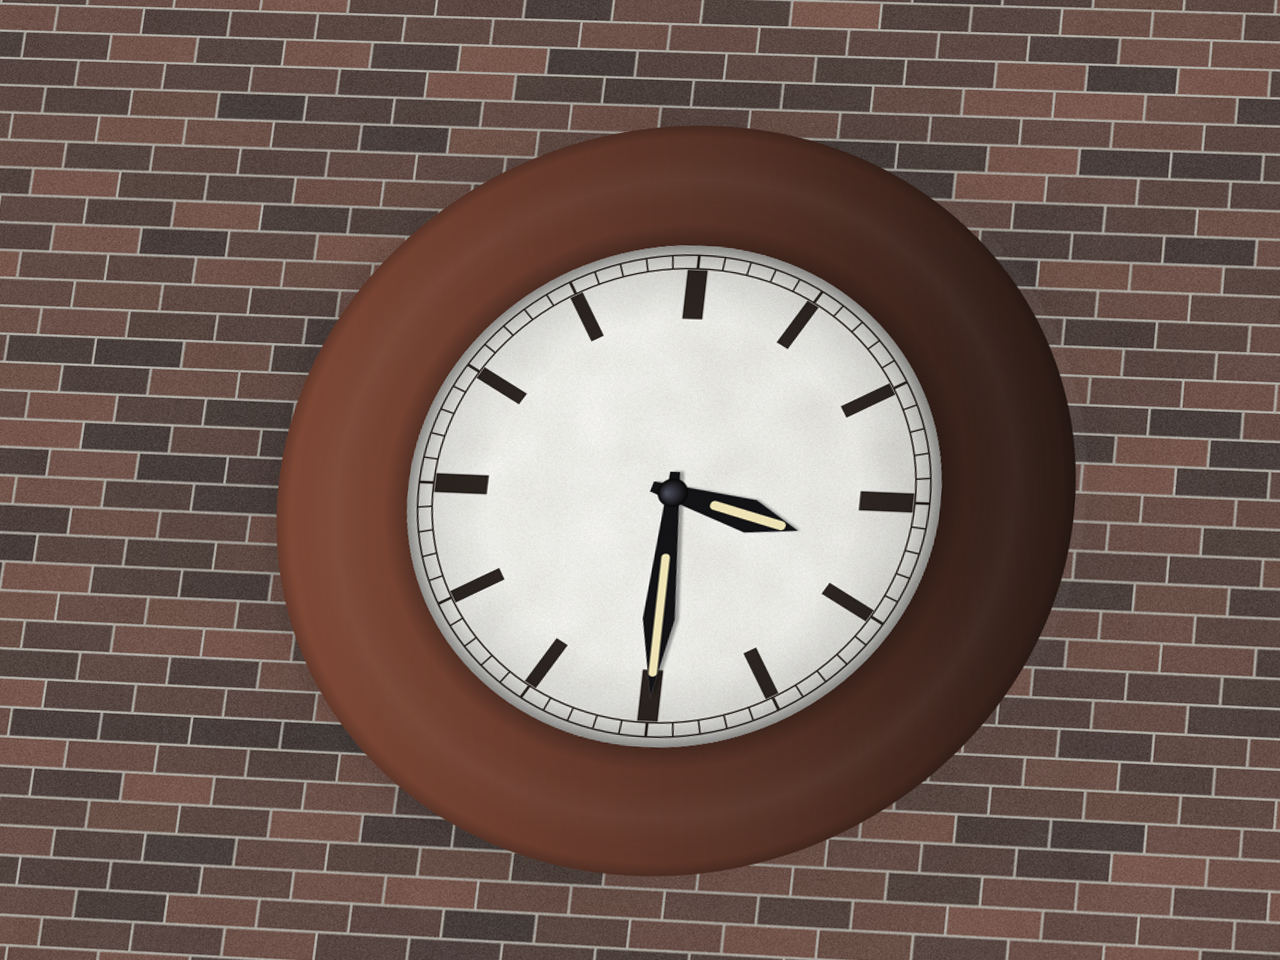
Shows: 3 h 30 min
